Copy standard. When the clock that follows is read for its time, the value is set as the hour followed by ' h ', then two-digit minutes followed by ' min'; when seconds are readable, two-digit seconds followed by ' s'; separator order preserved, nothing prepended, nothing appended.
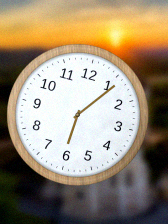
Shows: 6 h 06 min
